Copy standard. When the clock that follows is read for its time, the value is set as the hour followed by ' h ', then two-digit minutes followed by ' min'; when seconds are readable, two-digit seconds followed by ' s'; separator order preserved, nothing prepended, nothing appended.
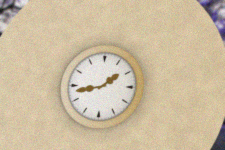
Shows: 1 h 43 min
